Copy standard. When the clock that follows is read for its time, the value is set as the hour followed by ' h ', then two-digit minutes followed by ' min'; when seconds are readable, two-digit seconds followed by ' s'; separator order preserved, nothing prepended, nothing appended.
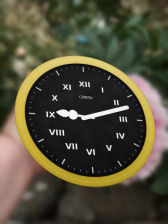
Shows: 9 h 12 min
